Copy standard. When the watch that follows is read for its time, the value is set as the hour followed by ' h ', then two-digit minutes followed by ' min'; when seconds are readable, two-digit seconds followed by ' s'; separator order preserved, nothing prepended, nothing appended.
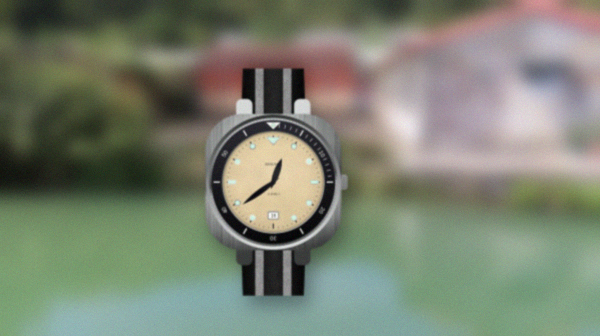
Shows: 12 h 39 min
